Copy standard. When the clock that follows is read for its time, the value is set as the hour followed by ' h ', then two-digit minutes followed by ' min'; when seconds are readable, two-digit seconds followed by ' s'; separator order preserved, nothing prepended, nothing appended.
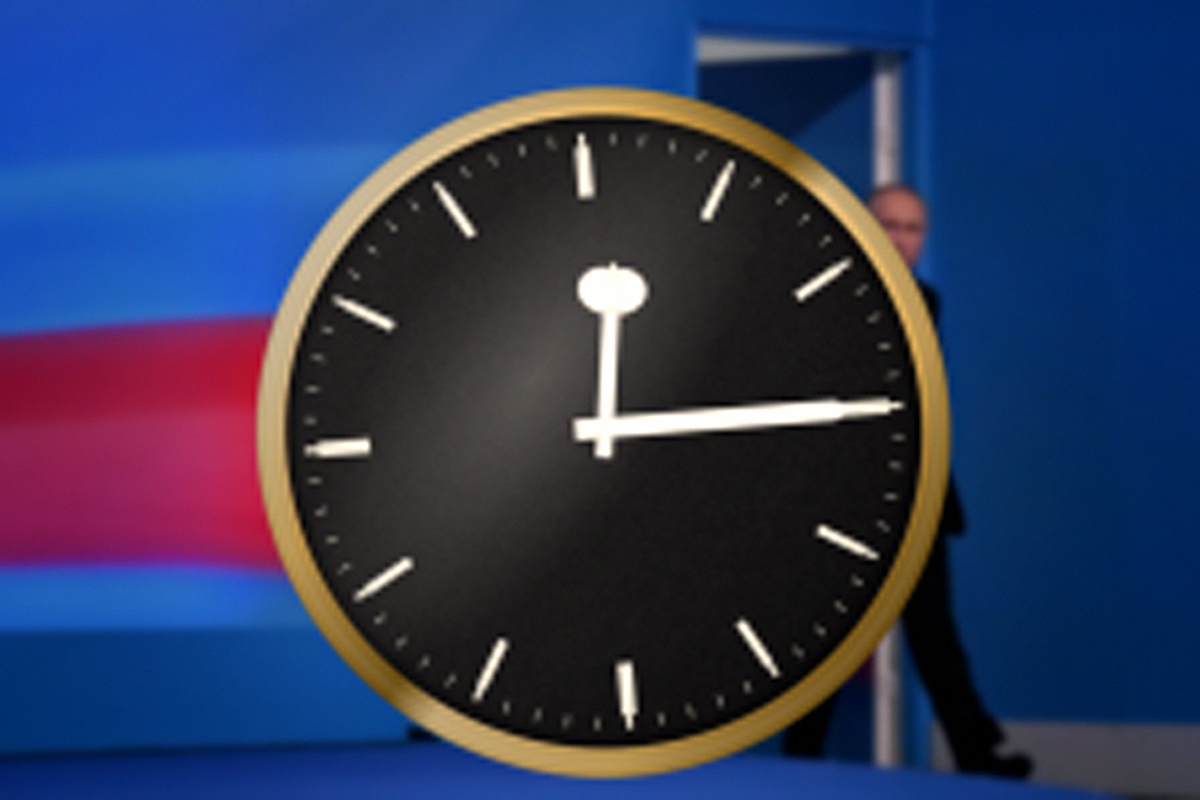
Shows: 12 h 15 min
